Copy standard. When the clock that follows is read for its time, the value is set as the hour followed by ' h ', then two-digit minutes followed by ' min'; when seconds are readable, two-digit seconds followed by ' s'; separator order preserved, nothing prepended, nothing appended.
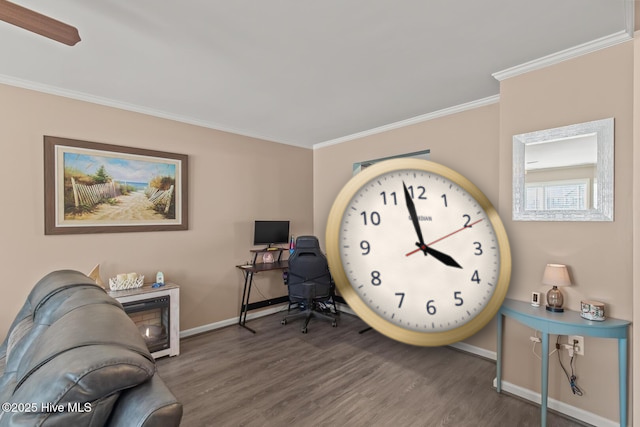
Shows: 3 h 58 min 11 s
